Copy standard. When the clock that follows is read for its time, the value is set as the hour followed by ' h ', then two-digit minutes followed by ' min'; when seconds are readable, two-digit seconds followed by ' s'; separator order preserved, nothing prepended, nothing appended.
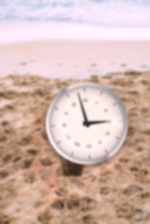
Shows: 2 h 58 min
